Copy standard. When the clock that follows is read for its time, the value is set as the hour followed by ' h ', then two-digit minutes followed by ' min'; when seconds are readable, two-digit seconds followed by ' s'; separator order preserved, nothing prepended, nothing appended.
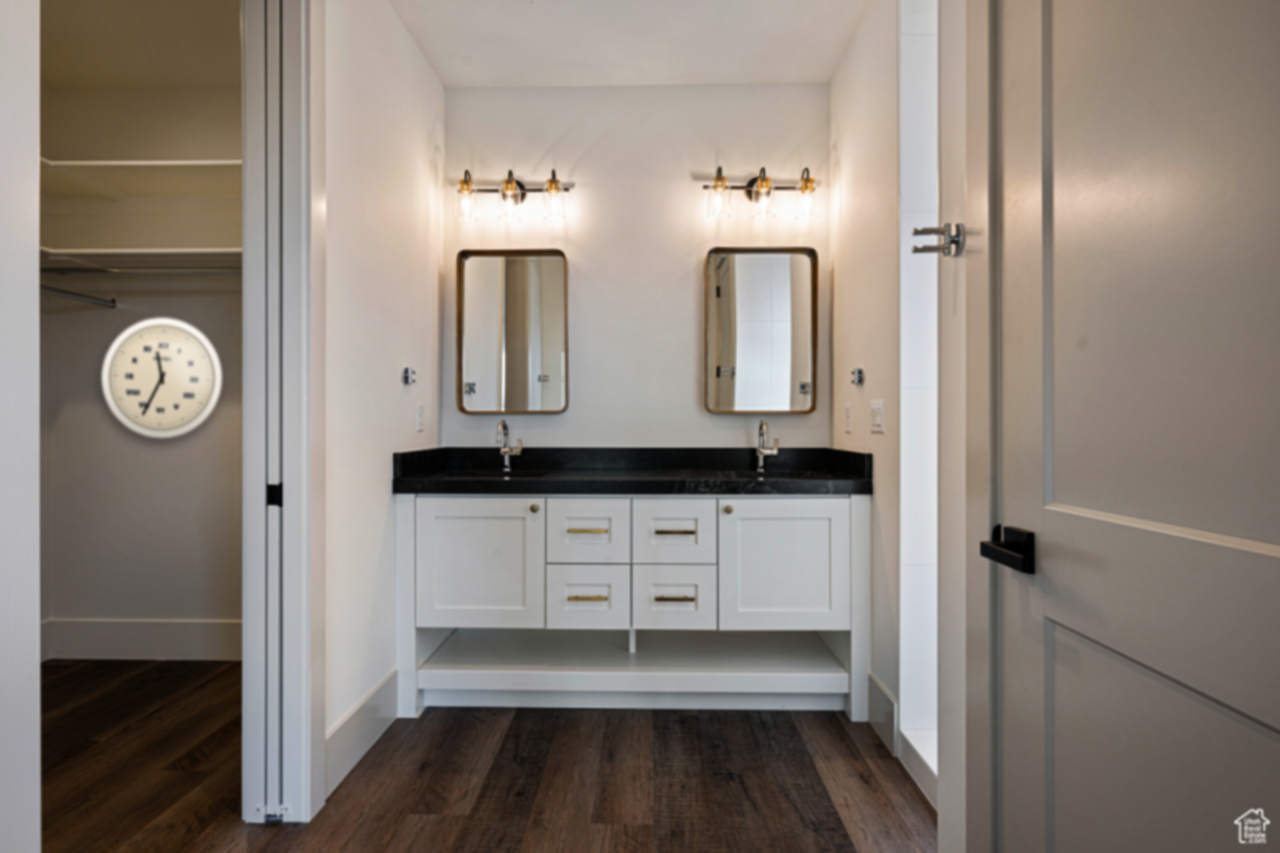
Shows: 11 h 34 min
